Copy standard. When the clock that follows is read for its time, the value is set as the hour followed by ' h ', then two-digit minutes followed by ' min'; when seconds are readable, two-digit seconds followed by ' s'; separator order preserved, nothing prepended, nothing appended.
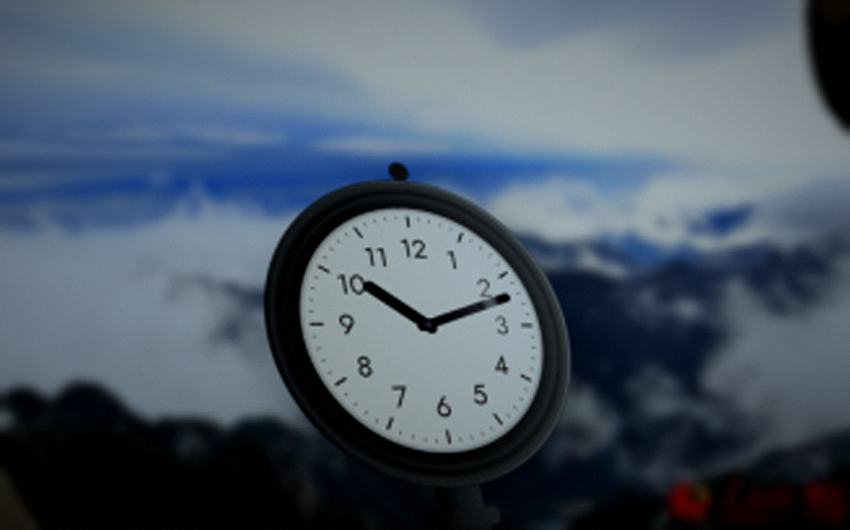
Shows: 10 h 12 min
